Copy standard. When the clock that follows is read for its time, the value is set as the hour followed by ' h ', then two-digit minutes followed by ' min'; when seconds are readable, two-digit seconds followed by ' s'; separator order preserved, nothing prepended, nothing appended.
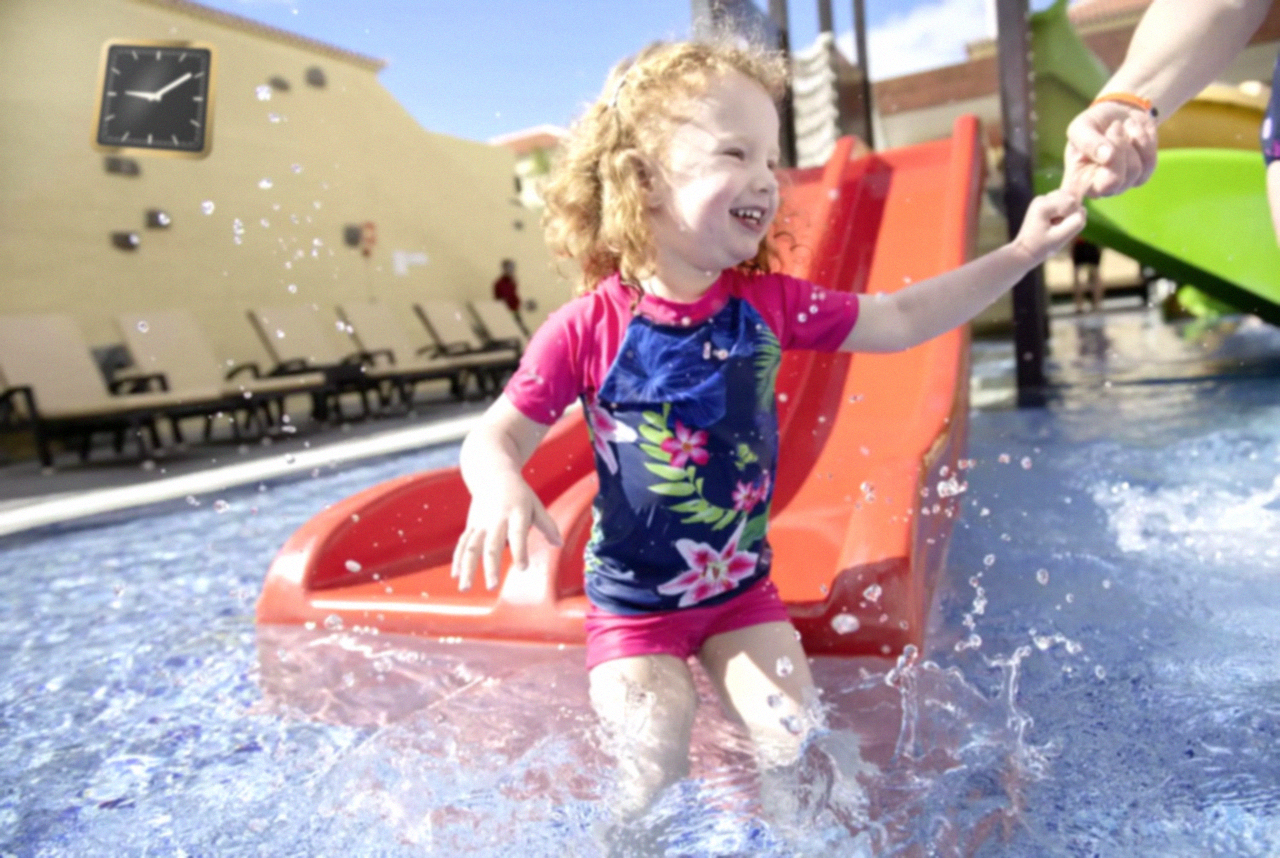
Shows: 9 h 09 min
